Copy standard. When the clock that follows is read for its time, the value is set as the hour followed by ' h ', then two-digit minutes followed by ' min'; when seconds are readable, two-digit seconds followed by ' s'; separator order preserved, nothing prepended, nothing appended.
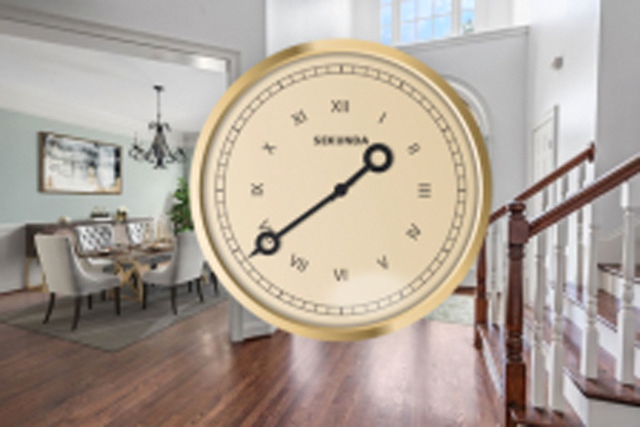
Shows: 1 h 39 min
